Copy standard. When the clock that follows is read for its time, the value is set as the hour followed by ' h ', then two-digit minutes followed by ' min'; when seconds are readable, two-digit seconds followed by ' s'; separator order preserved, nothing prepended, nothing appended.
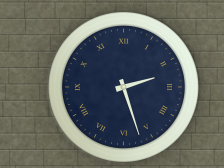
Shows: 2 h 27 min
